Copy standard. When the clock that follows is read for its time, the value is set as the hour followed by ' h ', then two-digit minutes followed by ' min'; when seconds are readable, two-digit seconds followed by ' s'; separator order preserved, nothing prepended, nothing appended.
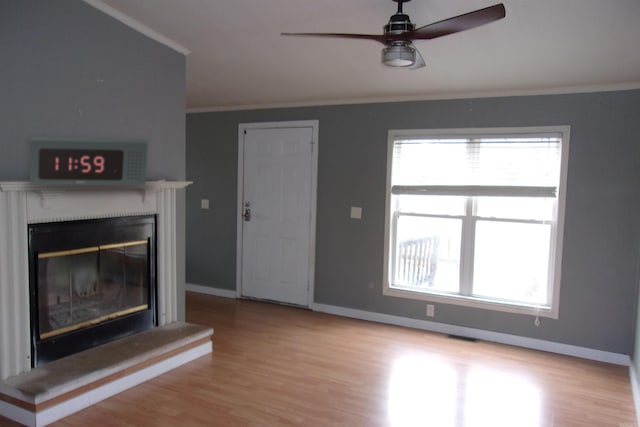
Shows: 11 h 59 min
